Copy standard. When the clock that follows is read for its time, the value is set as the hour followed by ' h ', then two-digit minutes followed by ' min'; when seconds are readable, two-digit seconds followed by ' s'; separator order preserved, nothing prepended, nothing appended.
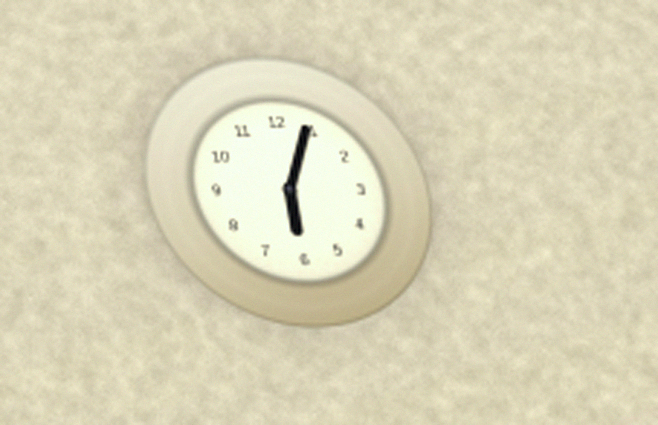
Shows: 6 h 04 min
